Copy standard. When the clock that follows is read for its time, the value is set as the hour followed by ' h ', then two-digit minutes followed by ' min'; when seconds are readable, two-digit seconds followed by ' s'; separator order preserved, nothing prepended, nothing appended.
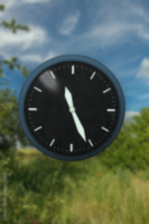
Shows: 11 h 26 min
